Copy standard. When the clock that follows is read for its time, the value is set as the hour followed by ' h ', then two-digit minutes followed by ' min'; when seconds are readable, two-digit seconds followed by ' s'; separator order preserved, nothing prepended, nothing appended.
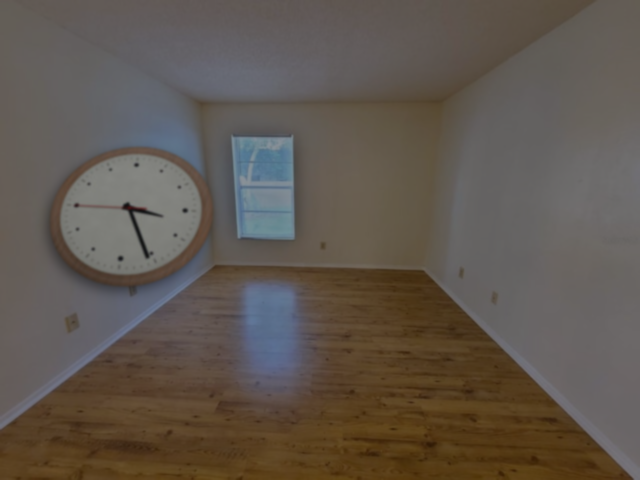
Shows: 3 h 25 min 45 s
